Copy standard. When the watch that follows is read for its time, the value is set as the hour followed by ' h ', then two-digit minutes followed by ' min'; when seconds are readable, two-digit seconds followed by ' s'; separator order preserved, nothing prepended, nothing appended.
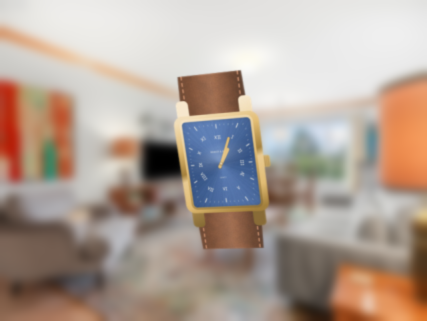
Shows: 1 h 04 min
